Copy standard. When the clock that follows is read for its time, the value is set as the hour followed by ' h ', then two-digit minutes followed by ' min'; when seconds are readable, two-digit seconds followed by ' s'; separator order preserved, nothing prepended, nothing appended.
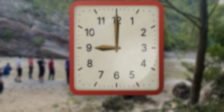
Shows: 9 h 00 min
